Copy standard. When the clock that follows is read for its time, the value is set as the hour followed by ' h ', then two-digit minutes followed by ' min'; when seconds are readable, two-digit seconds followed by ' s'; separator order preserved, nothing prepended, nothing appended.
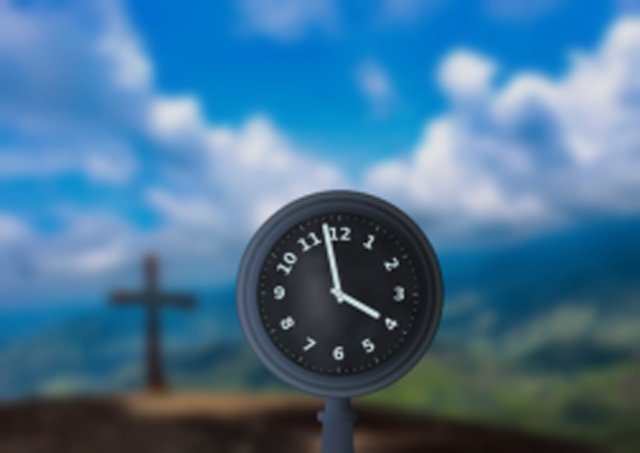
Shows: 3 h 58 min
